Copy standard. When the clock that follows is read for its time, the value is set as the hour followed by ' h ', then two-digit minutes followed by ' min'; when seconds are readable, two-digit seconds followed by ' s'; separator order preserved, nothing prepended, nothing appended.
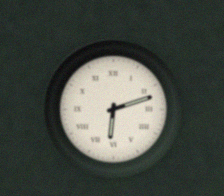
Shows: 6 h 12 min
